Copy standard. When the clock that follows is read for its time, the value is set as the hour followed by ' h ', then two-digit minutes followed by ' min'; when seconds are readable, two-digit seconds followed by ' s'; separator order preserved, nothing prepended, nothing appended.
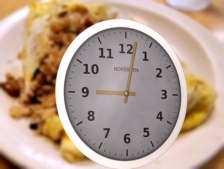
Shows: 9 h 02 min
